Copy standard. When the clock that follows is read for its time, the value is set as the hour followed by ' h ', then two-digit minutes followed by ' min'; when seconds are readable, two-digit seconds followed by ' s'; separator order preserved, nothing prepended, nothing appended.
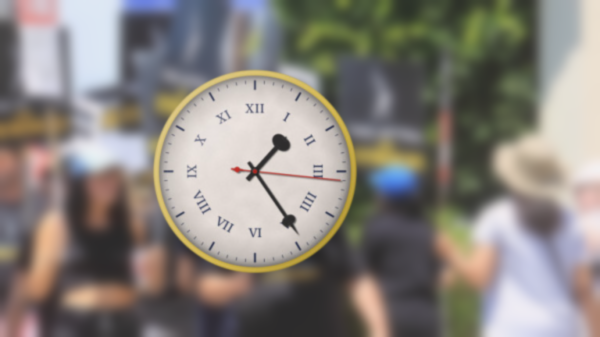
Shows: 1 h 24 min 16 s
